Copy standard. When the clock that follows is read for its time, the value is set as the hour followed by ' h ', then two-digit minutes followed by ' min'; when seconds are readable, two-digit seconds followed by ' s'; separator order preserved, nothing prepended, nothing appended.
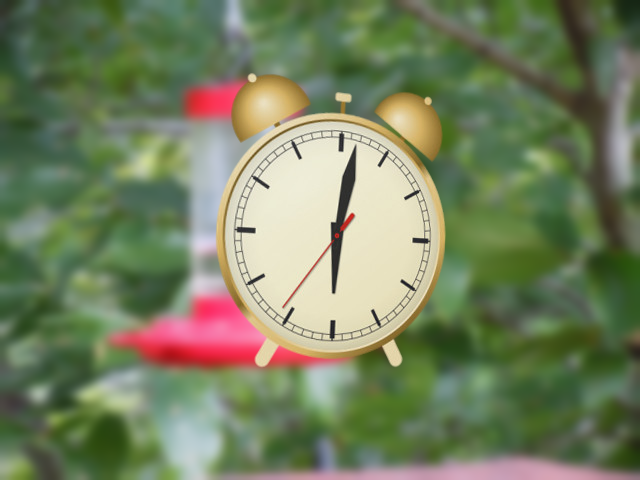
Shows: 6 h 01 min 36 s
